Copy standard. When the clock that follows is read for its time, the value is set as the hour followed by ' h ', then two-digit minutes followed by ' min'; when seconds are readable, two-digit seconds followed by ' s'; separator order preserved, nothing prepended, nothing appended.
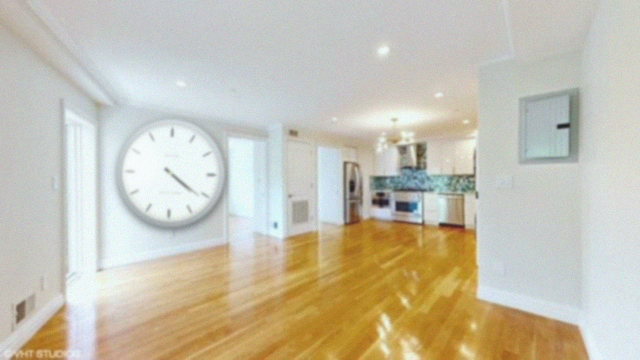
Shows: 4 h 21 min
